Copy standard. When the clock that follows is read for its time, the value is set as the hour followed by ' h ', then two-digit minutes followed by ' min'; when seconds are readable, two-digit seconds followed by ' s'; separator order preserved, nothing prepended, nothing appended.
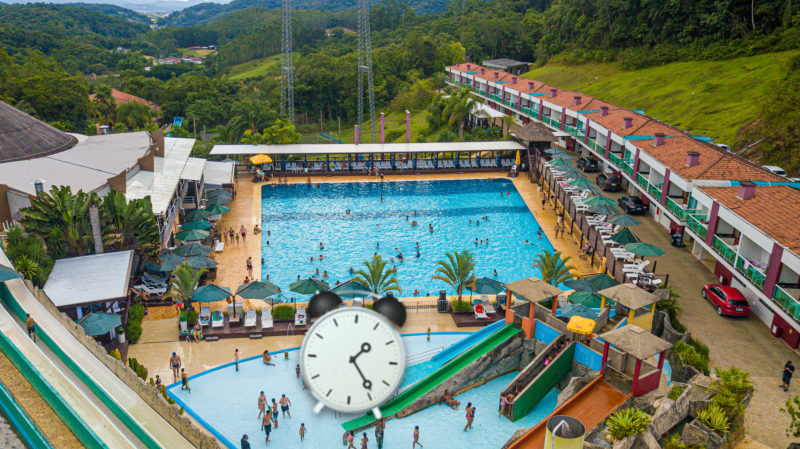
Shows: 1 h 24 min
